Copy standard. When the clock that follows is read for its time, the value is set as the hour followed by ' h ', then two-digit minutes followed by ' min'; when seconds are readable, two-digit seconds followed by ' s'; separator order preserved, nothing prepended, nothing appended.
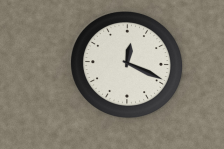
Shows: 12 h 19 min
